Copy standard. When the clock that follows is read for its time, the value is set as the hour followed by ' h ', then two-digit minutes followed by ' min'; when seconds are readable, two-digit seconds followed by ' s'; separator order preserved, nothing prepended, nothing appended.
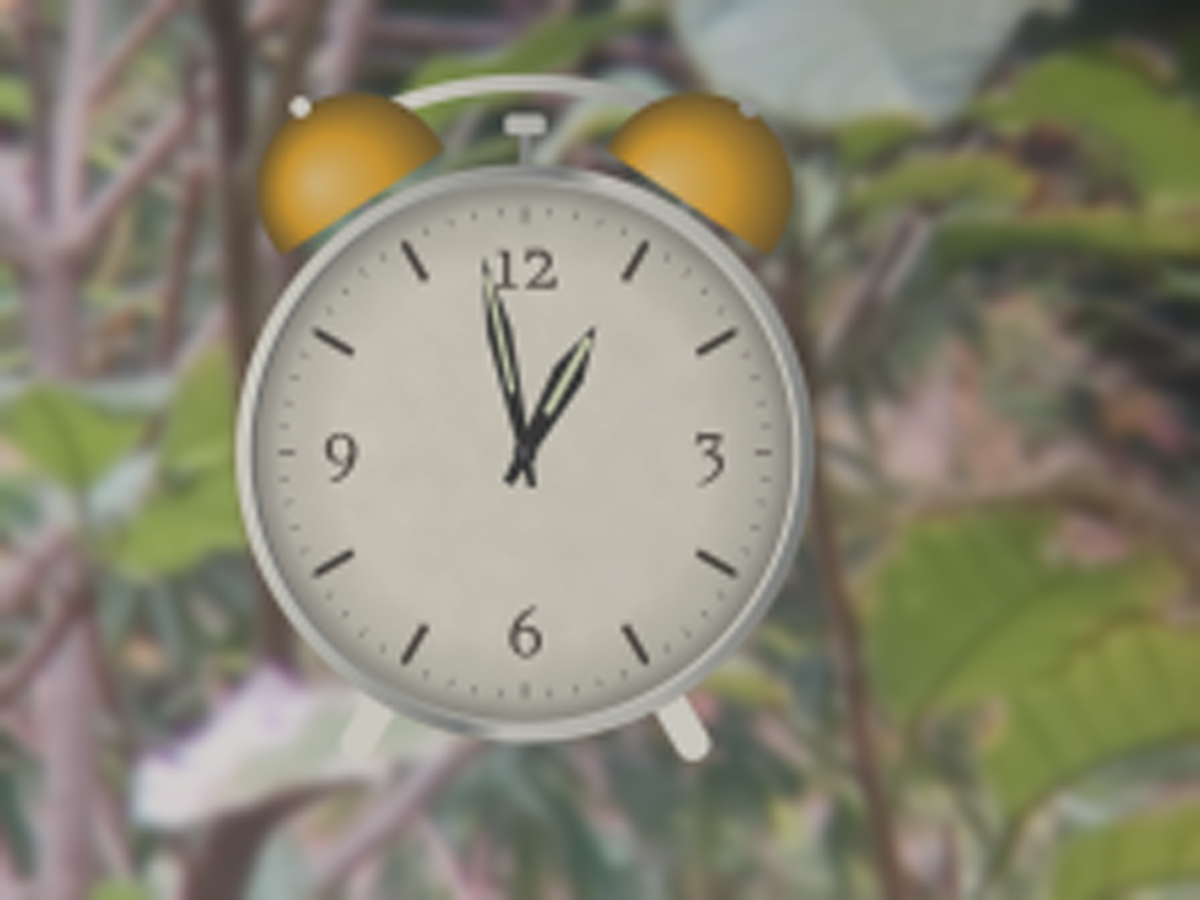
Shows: 12 h 58 min
